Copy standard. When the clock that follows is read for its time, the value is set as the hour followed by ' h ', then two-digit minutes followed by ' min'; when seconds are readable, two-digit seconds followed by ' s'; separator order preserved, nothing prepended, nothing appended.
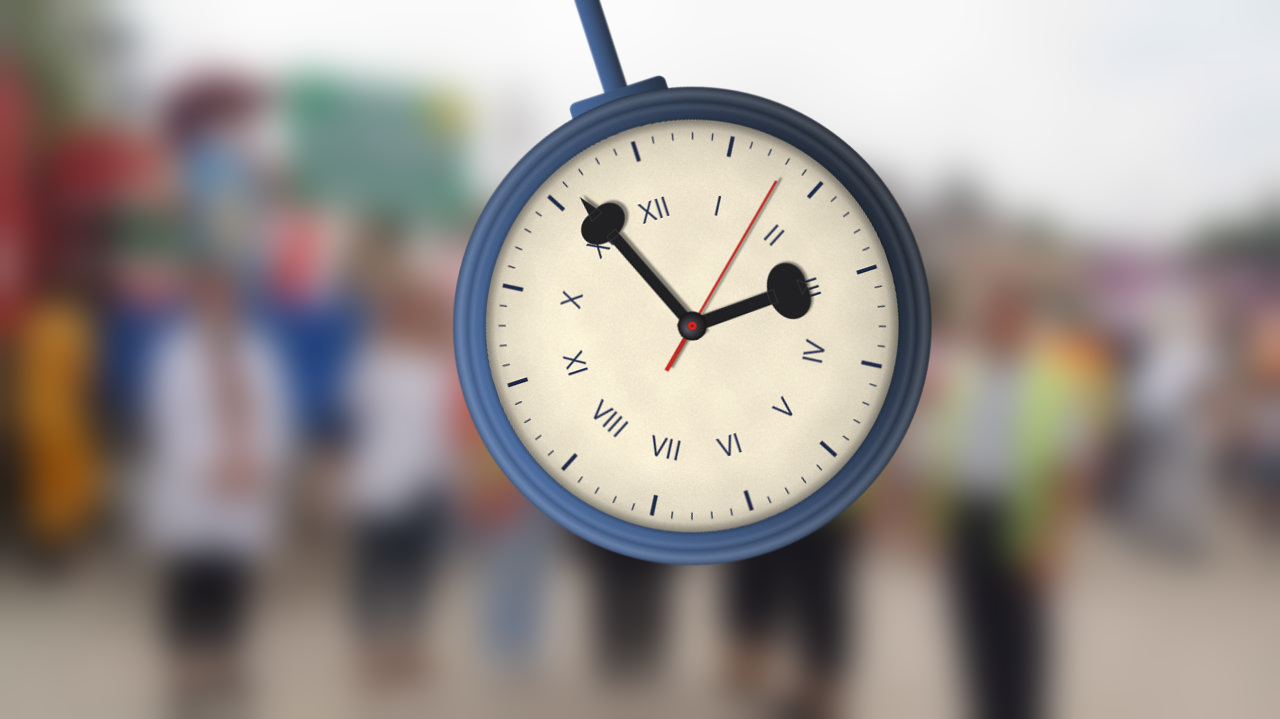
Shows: 2 h 56 min 08 s
